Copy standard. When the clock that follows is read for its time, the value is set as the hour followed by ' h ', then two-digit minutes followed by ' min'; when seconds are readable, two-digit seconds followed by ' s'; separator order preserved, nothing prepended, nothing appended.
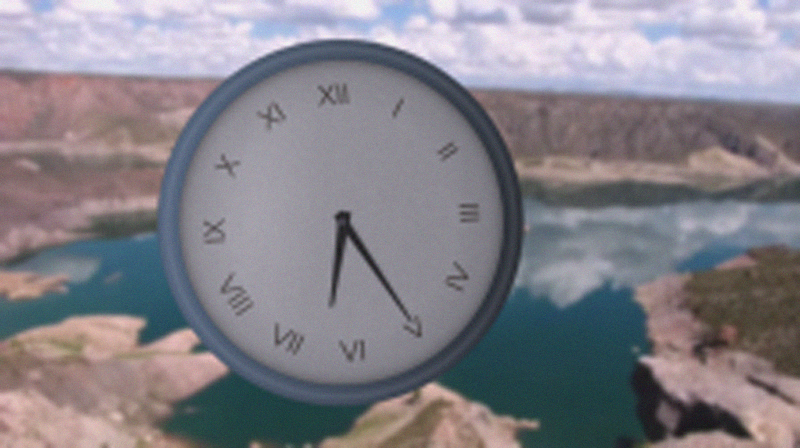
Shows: 6 h 25 min
